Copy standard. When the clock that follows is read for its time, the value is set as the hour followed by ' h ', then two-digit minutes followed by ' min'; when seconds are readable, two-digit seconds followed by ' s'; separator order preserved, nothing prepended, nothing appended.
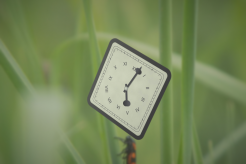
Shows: 5 h 02 min
